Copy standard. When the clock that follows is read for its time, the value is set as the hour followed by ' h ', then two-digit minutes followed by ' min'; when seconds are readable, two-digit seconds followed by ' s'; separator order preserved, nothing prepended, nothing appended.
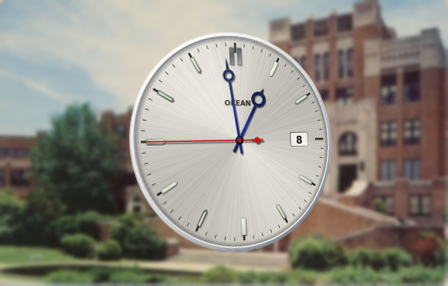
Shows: 12 h 58 min 45 s
